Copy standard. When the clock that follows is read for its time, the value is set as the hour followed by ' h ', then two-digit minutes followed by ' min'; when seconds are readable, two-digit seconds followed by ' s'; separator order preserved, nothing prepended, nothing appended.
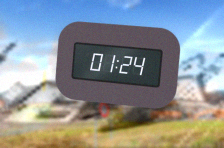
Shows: 1 h 24 min
